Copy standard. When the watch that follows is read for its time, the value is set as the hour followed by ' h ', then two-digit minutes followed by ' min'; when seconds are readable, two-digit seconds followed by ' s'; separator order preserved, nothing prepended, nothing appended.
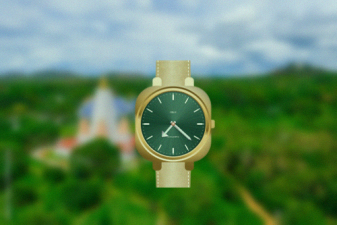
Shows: 7 h 22 min
